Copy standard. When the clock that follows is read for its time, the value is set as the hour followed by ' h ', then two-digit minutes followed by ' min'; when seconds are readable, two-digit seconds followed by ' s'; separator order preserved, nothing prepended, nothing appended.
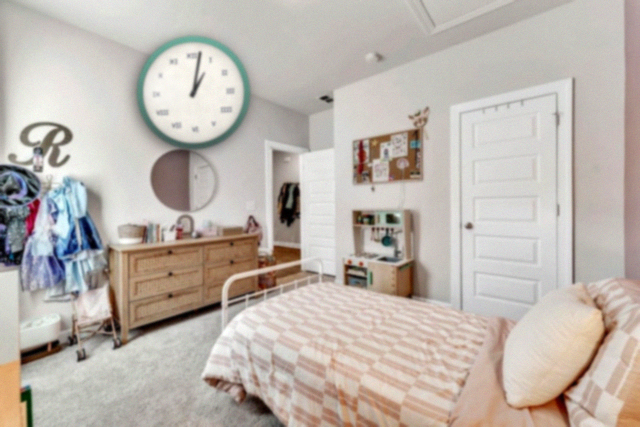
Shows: 1 h 02 min
